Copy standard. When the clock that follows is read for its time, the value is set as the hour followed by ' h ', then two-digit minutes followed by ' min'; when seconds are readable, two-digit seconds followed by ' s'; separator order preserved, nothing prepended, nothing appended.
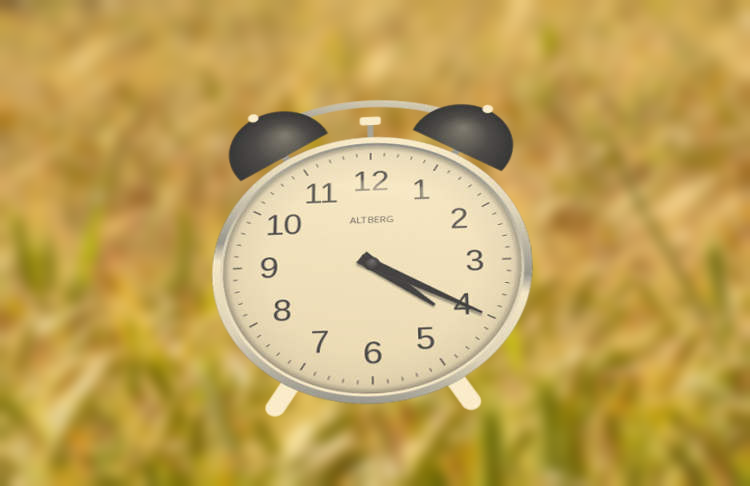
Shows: 4 h 20 min
